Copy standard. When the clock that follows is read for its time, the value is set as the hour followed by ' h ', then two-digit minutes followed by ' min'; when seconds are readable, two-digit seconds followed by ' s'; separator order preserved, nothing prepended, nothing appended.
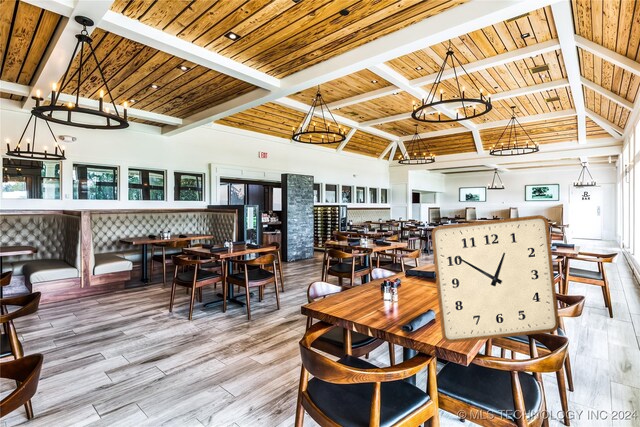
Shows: 12 h 51 min
